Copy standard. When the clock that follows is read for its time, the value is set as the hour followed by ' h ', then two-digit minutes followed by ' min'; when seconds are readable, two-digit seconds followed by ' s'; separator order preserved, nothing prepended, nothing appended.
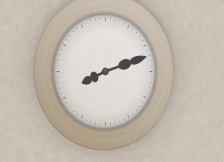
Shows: 8 h 12 min
